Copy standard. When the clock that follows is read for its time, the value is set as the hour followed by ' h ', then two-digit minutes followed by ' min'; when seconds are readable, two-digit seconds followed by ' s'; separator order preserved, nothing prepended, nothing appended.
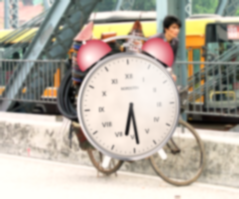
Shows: 6 h 29 min
